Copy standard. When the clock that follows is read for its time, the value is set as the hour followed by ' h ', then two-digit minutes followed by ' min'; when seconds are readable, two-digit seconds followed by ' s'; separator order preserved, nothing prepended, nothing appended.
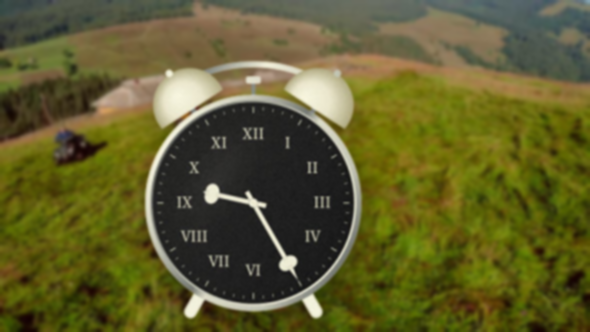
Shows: 9 h 25 min
